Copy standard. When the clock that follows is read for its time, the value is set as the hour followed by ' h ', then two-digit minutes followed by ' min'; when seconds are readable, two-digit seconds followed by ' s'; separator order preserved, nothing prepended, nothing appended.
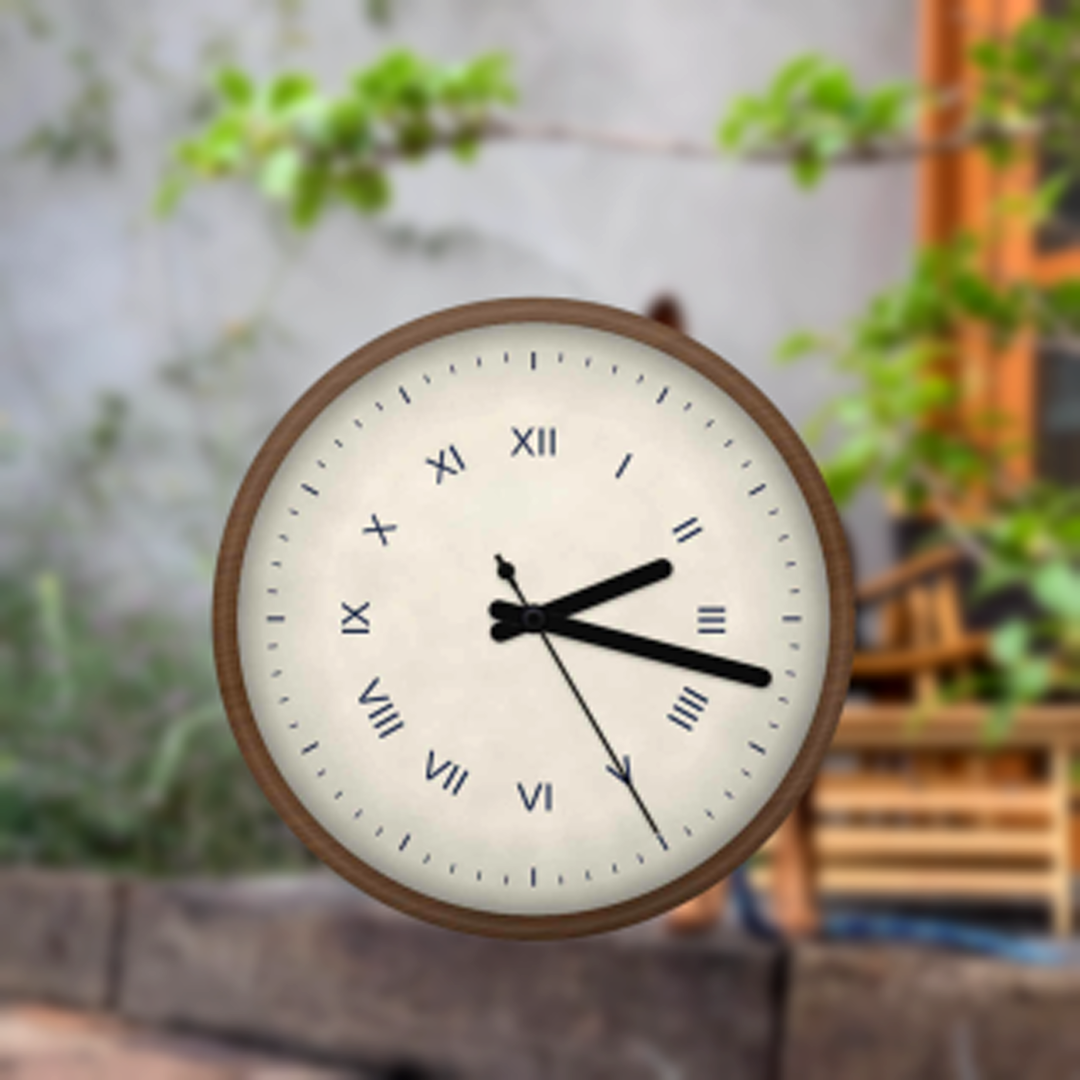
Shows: 2 h 17 min 25 s
